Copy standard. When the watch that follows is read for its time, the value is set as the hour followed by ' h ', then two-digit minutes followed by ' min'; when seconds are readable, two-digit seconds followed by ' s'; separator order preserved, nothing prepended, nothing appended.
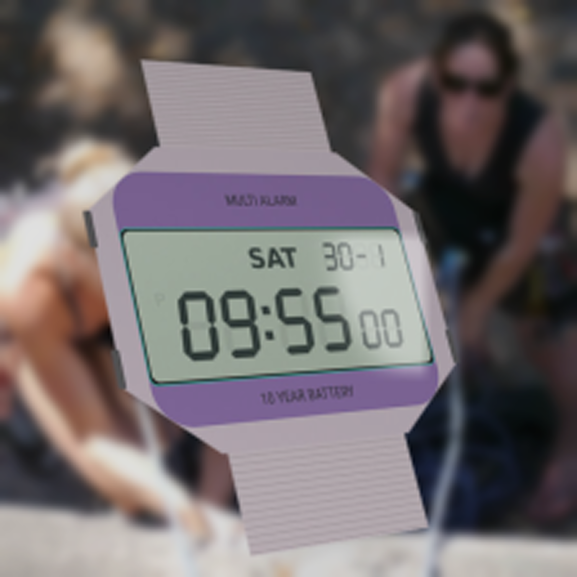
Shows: 9 h 55 min 00 s
